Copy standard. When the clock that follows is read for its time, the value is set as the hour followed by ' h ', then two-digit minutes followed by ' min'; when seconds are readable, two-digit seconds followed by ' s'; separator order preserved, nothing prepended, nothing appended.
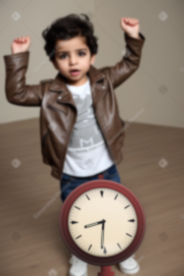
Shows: 8 h 31 min
